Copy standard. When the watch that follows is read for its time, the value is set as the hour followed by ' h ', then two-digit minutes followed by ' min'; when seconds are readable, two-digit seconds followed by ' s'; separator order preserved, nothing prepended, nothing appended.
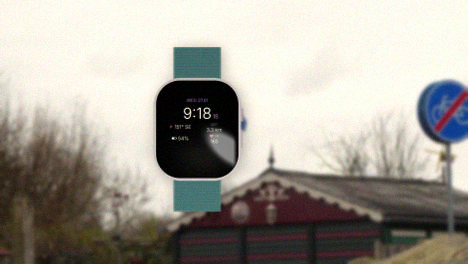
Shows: 9 h 18 min
